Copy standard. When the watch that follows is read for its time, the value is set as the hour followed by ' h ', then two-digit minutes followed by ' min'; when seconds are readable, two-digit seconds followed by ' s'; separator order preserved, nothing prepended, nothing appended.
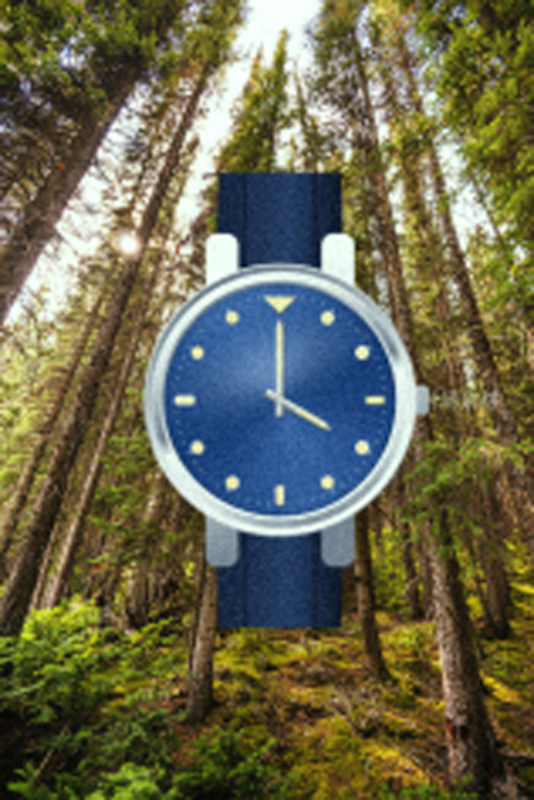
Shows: 4 h 00 min
